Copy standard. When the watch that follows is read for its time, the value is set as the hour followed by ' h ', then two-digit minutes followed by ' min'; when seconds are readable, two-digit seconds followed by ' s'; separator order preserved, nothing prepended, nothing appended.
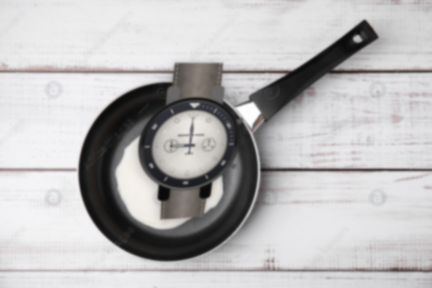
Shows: 9 h 00 min
